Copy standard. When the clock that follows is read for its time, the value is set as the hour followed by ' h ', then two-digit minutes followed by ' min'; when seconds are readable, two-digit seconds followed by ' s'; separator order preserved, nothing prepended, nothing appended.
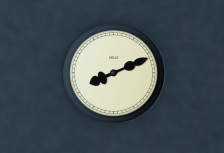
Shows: 8 h 11 min
